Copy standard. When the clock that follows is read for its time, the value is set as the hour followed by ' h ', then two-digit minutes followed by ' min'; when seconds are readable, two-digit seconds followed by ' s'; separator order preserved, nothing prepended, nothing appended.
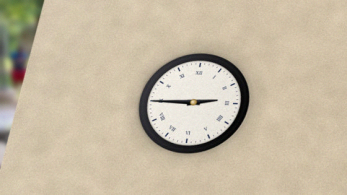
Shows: 2 h 45 min
